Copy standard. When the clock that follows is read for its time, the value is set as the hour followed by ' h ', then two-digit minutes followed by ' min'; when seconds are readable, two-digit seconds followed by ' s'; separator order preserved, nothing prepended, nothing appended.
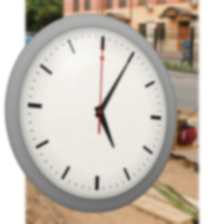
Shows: 5 h 05 min 00 s
